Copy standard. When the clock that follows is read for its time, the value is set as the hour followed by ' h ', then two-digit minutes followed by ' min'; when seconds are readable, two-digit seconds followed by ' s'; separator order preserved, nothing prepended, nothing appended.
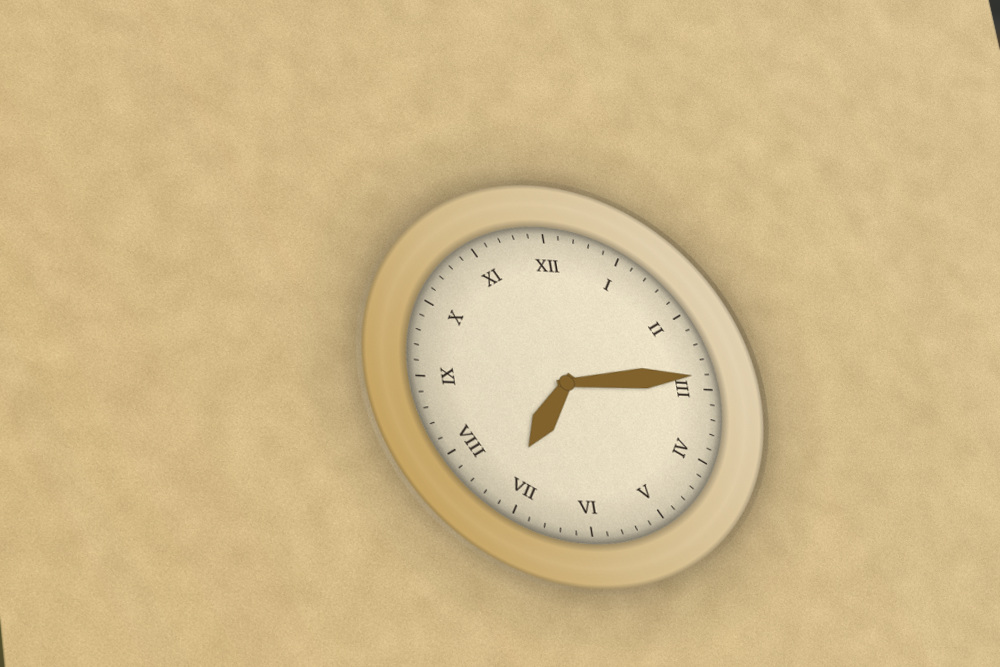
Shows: 7 h 14 min
